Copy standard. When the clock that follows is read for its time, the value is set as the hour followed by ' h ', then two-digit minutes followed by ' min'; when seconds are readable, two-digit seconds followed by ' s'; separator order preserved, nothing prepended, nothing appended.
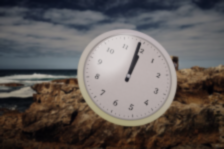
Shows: 11 h 59 min
